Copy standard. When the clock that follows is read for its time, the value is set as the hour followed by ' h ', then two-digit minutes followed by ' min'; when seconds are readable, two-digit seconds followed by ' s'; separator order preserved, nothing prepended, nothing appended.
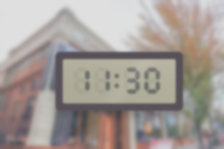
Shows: 11 h 30 min
